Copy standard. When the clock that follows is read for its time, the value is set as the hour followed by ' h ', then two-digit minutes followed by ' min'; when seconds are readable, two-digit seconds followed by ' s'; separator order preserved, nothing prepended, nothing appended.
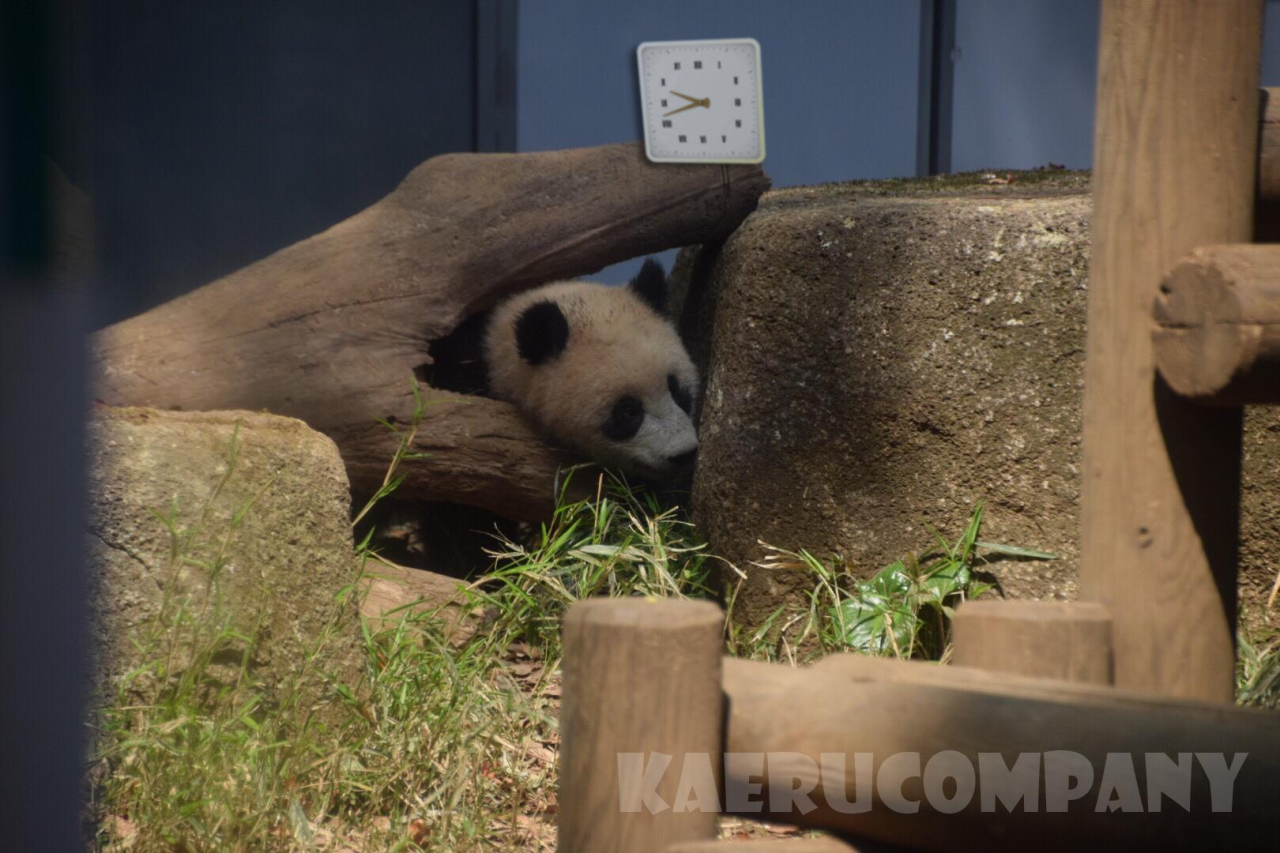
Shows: 9 h 42 min
